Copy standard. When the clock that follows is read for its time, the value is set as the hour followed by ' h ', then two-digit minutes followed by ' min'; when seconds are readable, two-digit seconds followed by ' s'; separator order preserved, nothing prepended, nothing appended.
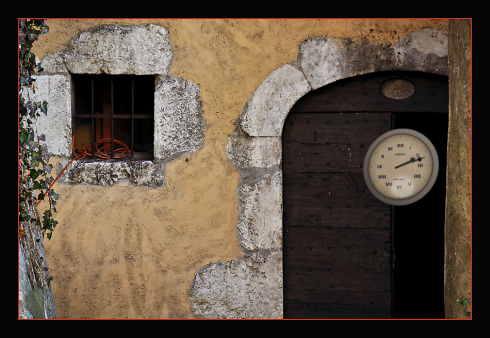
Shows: 2 h 12 min
